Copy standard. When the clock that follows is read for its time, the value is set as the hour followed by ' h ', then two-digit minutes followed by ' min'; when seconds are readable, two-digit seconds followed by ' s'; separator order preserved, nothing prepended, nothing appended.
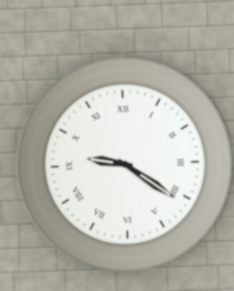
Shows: 9 h 21 min
